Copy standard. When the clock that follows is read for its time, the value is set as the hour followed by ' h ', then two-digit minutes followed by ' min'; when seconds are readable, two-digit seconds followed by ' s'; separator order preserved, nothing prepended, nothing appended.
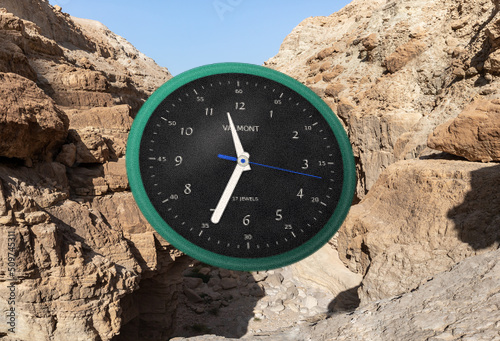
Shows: 11 h 34 min 17 s
